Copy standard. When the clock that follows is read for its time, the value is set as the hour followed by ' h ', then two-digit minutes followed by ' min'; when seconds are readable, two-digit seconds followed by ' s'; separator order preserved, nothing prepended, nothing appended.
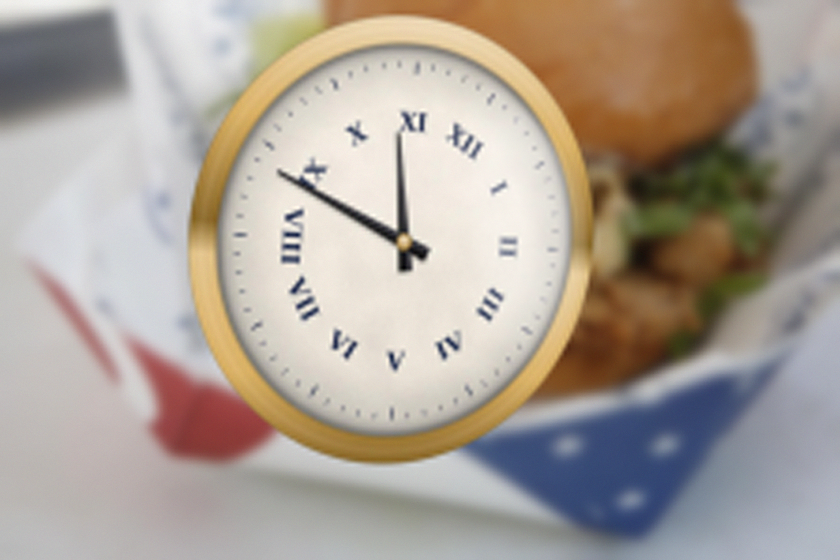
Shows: 10 h 44 min
